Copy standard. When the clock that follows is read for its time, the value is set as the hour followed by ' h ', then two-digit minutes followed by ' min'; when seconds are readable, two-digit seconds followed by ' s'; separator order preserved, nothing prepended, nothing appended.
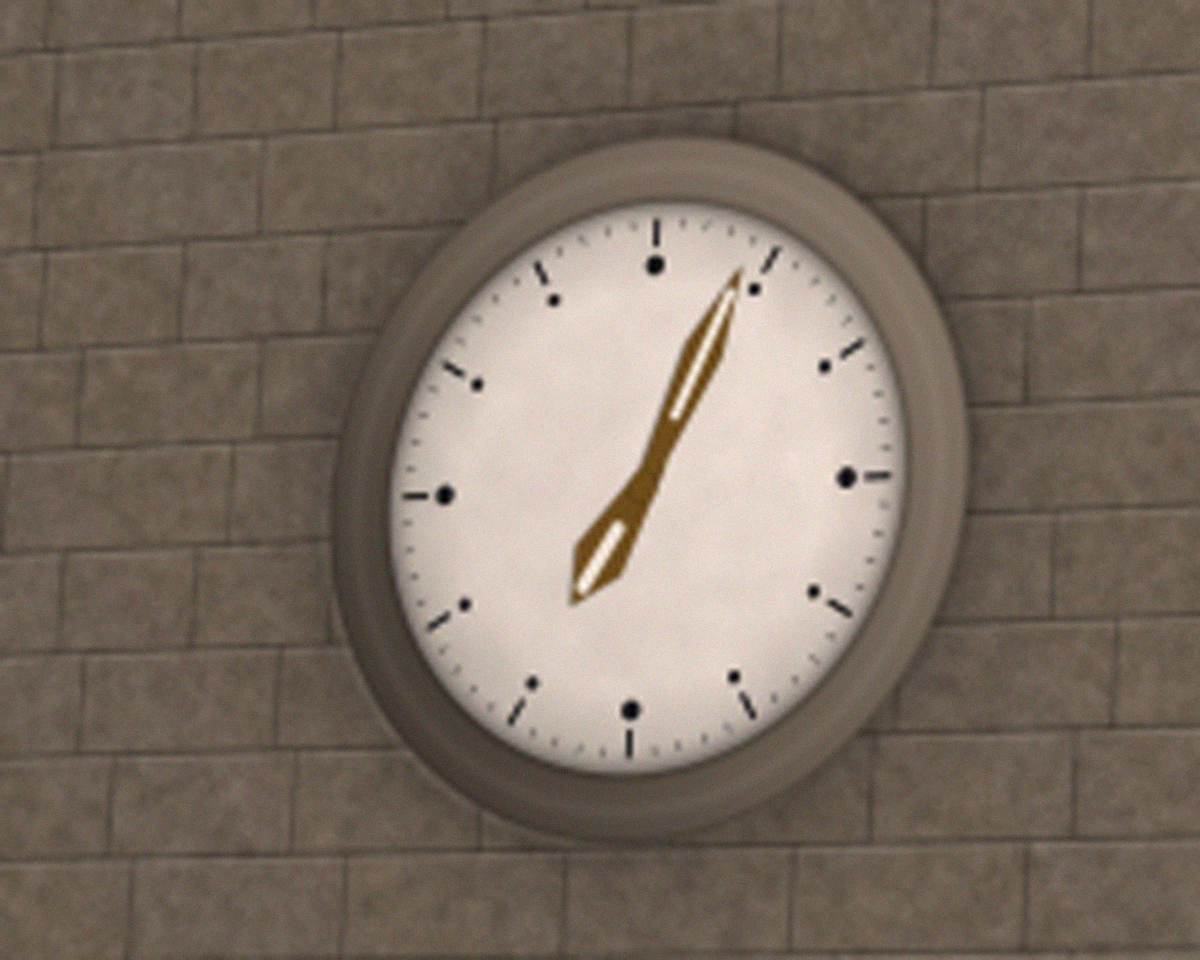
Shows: 7 h 04 min
